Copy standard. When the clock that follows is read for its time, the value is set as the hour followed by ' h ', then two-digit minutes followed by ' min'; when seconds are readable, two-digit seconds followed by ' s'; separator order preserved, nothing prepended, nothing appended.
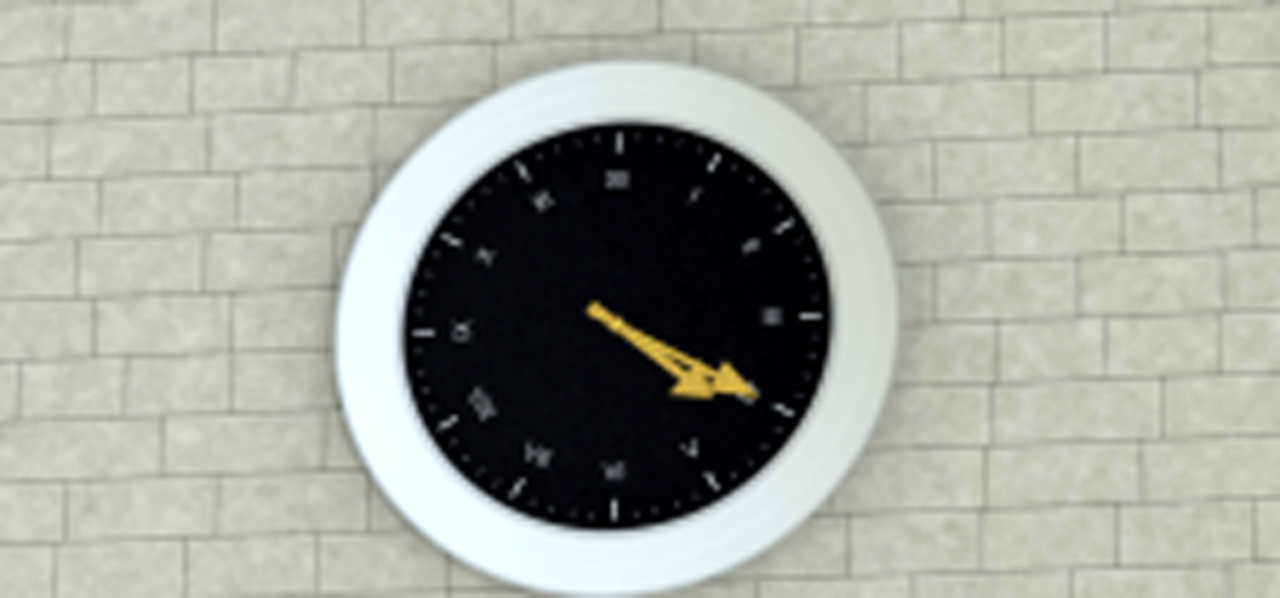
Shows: 4 h 20 min
